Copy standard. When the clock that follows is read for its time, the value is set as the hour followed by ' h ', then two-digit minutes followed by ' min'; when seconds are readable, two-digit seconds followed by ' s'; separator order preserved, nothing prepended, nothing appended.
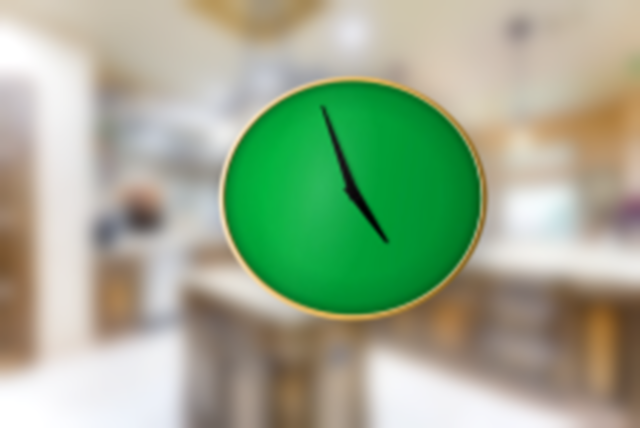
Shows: 4 h 57 min
